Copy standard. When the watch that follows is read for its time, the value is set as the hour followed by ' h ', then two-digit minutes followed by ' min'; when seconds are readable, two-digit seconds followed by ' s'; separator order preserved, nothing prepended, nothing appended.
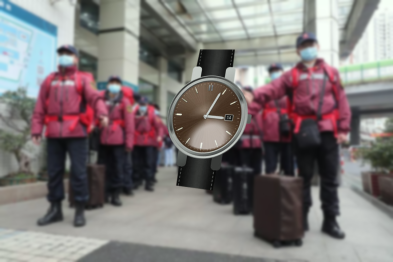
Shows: 3 h 04 min
